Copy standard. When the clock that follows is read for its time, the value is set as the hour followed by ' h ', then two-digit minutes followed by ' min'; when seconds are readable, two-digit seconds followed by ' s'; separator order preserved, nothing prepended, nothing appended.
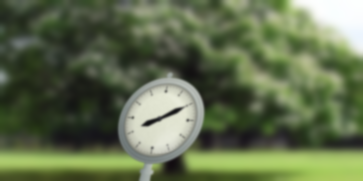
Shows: 8 h 10 min
